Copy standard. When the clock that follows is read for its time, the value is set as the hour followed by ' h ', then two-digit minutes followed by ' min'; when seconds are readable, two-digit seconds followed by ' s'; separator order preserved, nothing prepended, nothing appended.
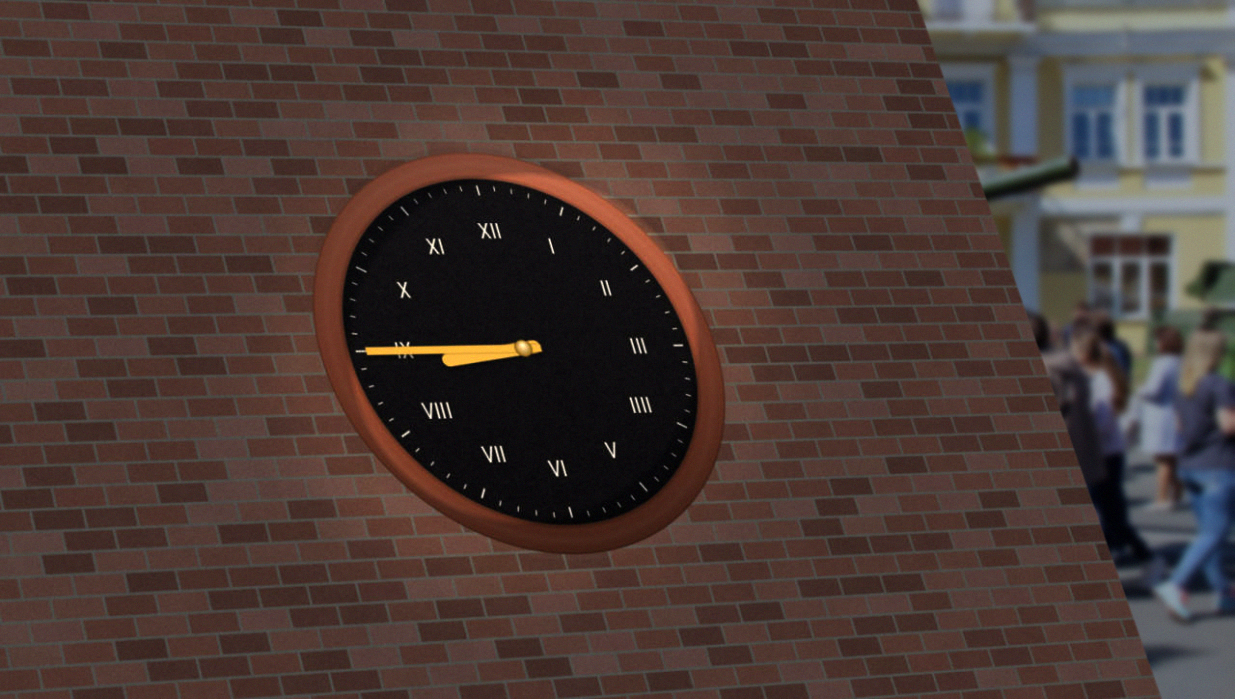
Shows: 8 h 45 min
